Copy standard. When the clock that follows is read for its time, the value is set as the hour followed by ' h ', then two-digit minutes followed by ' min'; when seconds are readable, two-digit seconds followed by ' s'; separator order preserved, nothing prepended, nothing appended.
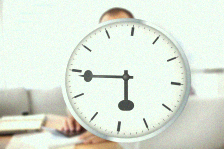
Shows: 5 h 44 min
